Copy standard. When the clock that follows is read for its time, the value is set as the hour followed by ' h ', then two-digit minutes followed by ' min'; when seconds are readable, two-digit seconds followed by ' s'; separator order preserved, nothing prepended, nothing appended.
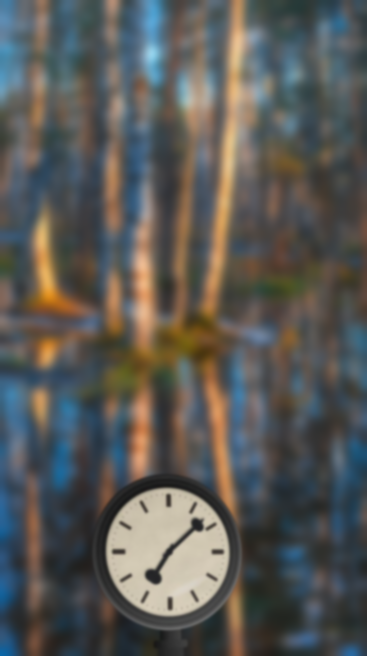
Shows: 7 h 08 min
